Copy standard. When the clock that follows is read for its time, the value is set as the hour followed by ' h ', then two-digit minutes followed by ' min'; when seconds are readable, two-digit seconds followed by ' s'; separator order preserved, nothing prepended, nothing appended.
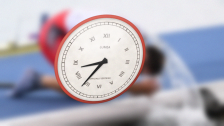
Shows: 8 h 36 min
